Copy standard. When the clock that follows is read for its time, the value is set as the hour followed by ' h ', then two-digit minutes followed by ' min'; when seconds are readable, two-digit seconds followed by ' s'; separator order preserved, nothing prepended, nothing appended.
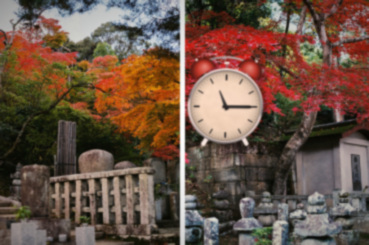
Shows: 11 h 15 min
